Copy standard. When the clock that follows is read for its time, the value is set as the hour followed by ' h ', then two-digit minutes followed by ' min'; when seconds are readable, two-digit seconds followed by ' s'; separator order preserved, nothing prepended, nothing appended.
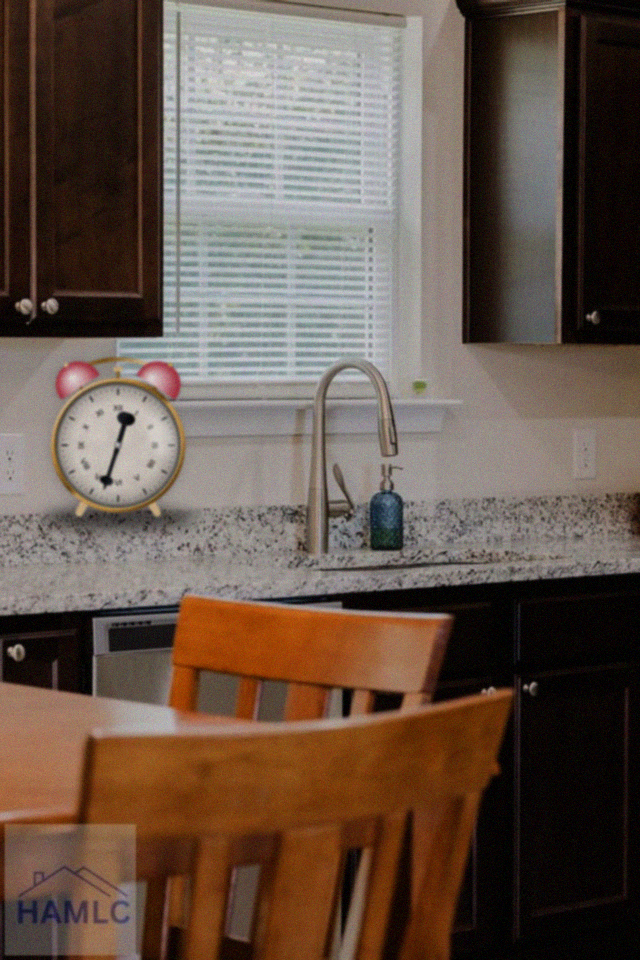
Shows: 12 h 33 min
